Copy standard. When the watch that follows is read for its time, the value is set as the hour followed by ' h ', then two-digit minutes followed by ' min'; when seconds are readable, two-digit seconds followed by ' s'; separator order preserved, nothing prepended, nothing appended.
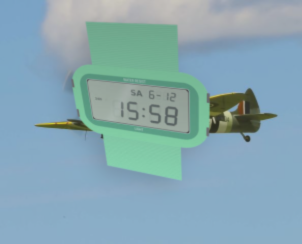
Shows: 15 h 58 min
